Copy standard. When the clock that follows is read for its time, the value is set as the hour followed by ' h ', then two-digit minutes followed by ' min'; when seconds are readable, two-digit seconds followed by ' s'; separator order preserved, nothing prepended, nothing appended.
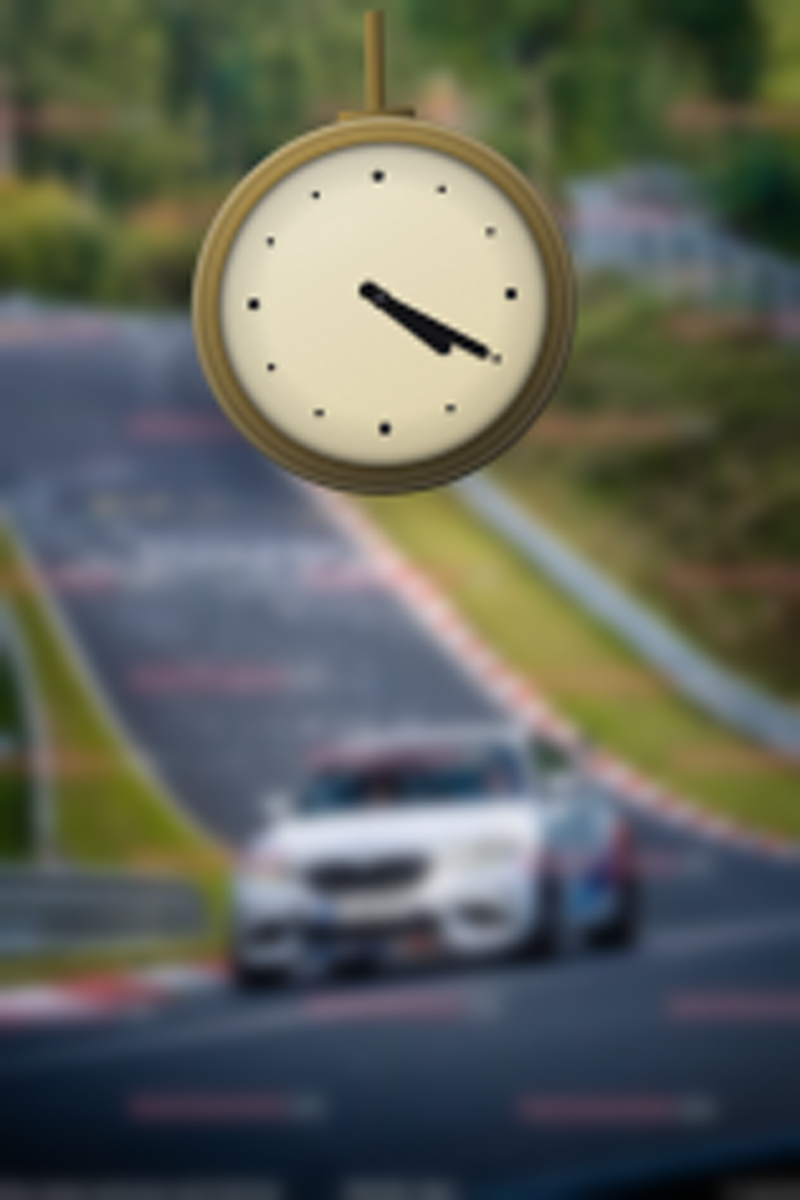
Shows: 4 h 20 min
